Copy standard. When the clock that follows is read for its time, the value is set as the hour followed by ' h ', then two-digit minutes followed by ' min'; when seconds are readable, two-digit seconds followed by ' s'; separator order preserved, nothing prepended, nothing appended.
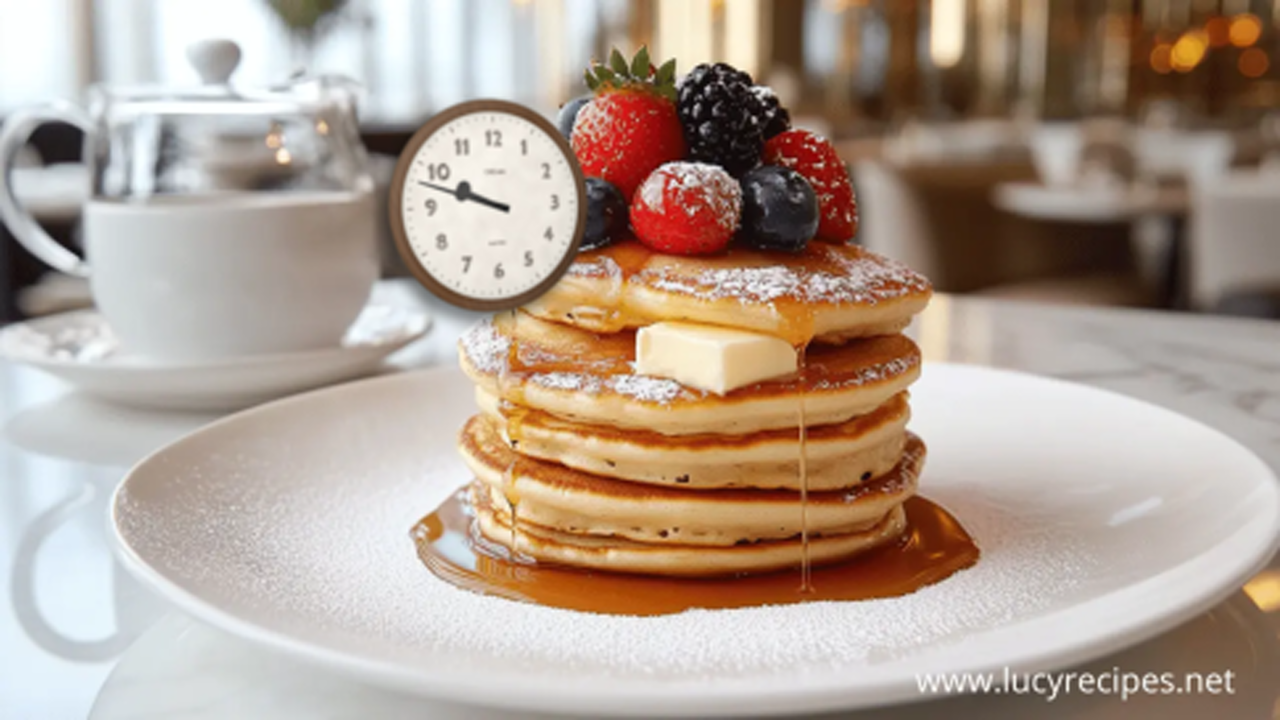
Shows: 9 h 48 min
